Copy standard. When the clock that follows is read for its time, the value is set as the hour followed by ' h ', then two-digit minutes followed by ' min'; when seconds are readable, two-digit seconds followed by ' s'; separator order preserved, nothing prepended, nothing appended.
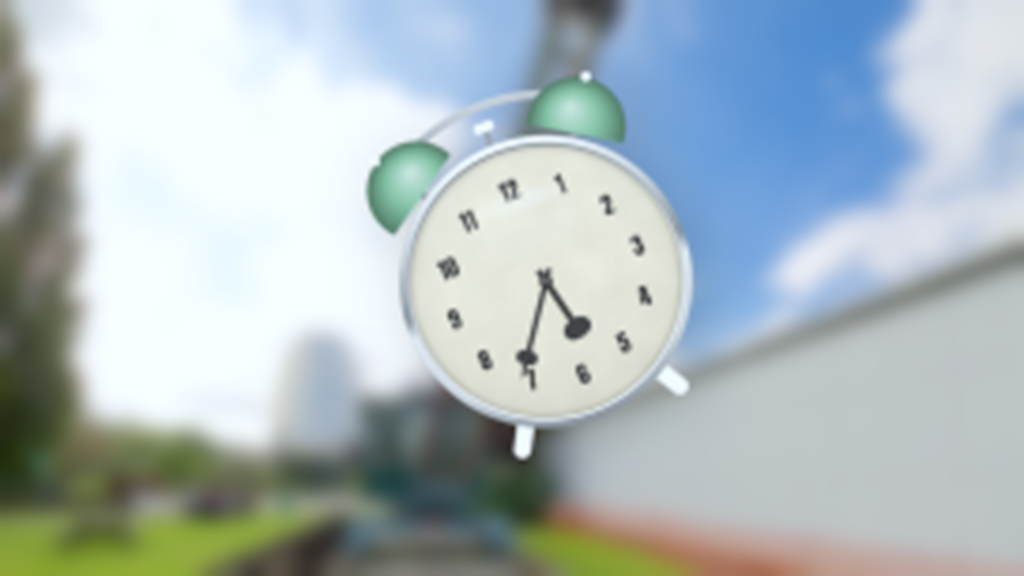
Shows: 5 h 36 min
